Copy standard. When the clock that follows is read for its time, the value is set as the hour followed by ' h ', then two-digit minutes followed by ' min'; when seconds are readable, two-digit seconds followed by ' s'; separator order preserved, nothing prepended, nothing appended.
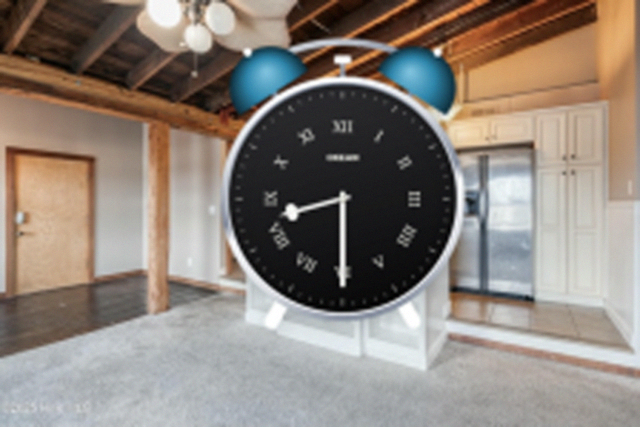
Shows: 8 h 30 min
